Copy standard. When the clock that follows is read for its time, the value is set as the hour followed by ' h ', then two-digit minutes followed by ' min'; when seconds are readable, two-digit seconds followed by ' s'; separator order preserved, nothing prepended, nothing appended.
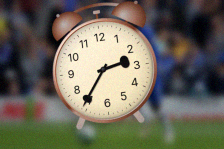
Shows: 2 h 36 min
